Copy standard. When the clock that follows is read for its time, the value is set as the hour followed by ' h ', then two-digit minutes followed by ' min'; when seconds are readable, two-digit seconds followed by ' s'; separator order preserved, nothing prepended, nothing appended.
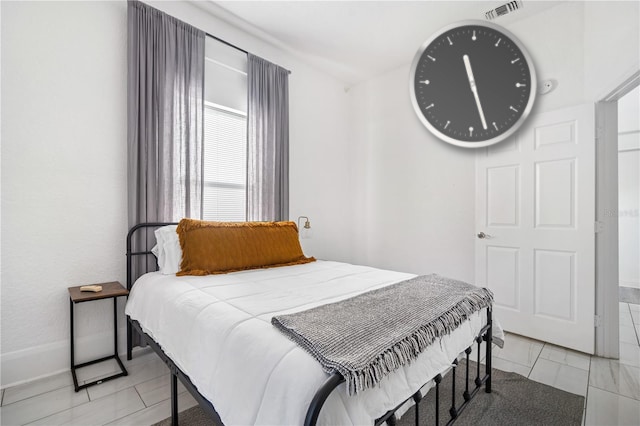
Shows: 11 h 27 min
